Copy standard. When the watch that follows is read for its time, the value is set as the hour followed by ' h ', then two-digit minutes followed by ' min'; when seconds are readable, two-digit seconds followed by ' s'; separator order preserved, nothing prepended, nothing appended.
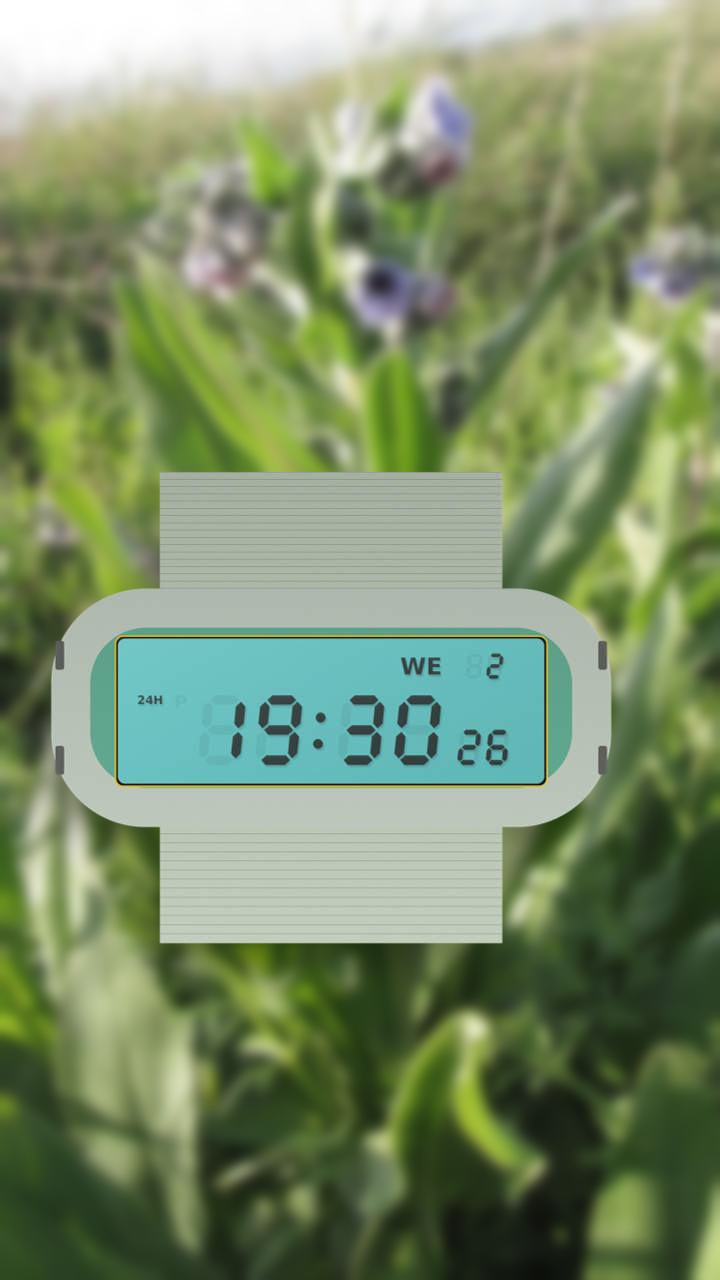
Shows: 19 h 30 min 26 s
